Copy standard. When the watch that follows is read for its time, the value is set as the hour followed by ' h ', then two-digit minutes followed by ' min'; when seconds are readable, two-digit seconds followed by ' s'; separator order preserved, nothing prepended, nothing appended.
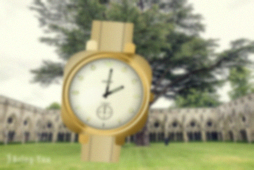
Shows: 2 h 01 min
